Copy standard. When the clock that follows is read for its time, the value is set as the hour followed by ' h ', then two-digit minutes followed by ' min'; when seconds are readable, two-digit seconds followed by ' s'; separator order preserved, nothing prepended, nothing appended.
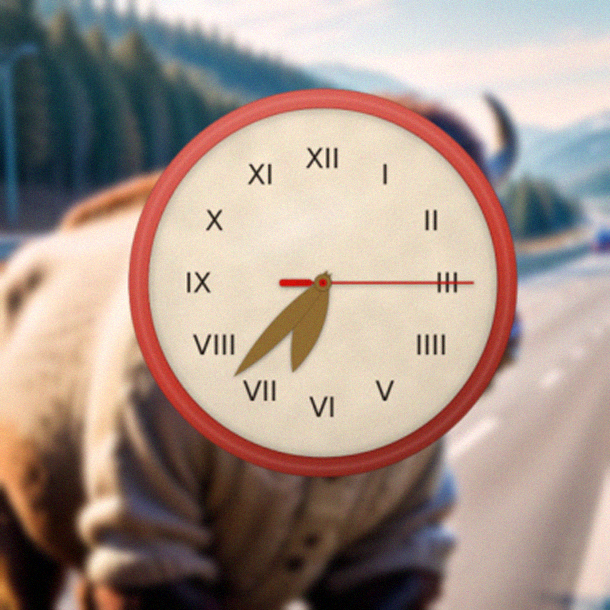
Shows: 6 h 37 min 15 s
